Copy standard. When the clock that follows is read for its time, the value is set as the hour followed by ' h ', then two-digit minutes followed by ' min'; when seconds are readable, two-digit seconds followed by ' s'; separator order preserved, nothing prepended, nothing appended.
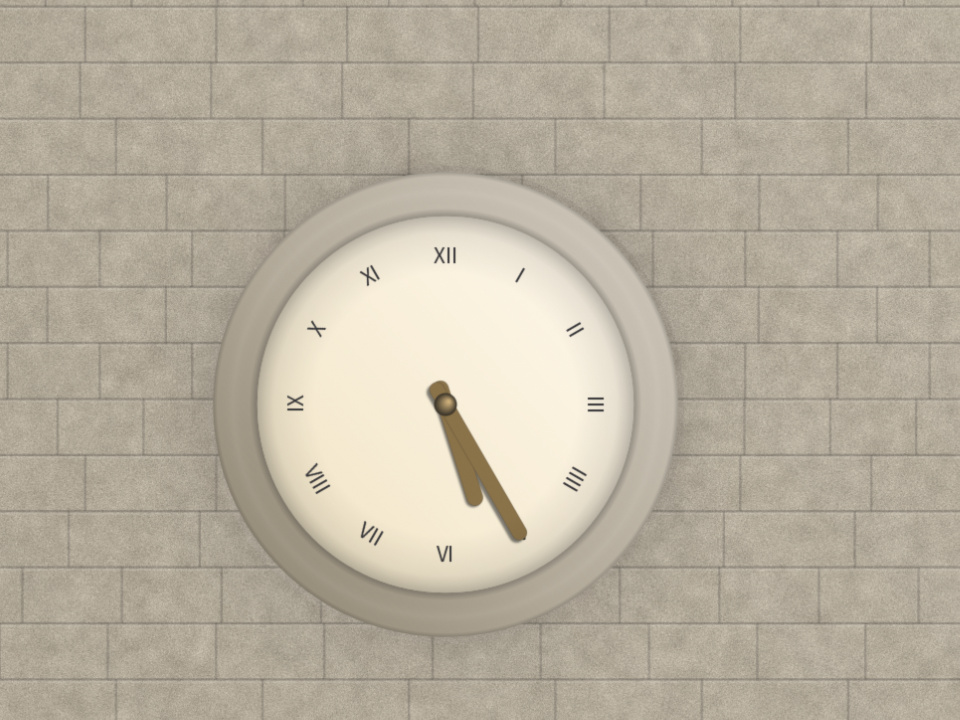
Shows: 5 h 25 min
